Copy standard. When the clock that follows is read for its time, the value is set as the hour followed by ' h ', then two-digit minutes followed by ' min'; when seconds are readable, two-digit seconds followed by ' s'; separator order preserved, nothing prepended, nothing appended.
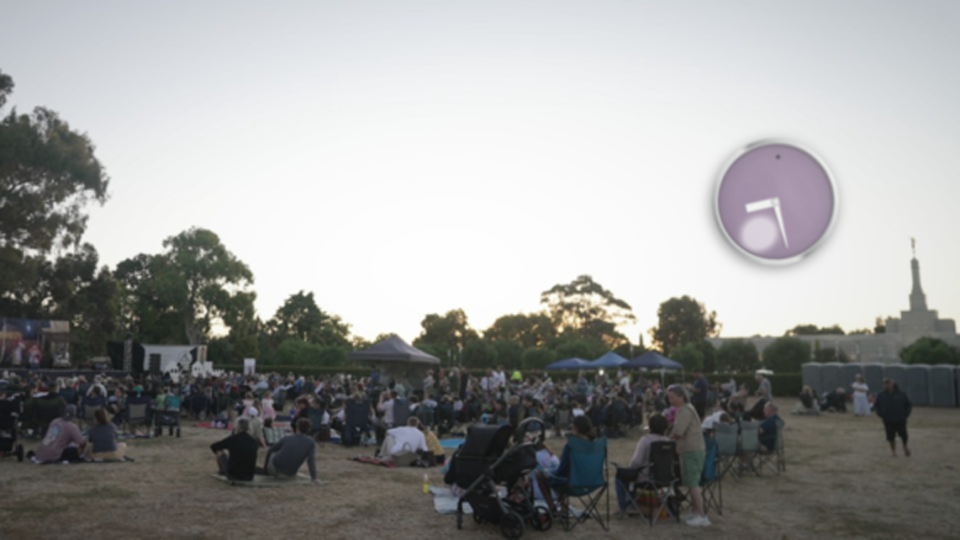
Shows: 8 h 27 min
